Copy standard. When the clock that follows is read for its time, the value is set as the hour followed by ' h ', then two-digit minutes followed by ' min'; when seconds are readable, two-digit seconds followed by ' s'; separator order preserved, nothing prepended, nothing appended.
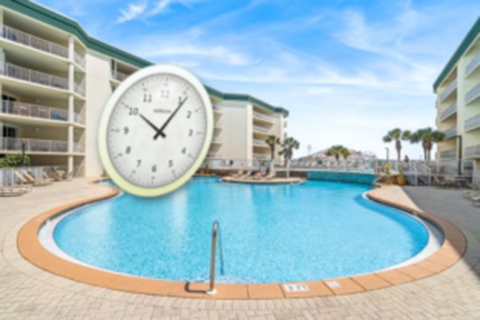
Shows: 10 h 06 min
